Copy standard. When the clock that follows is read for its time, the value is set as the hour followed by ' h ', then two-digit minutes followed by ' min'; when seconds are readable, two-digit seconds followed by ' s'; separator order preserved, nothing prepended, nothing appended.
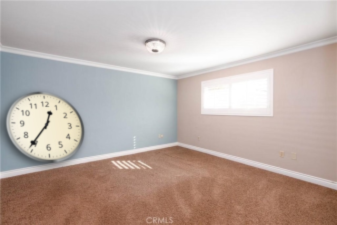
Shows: 12 h 36 min
